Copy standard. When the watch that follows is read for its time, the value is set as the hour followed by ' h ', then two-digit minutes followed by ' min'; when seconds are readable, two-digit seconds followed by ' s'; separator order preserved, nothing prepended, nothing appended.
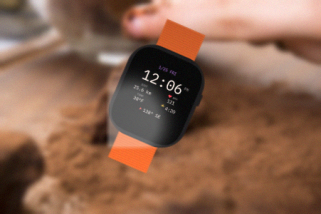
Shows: 12 h 06 min
